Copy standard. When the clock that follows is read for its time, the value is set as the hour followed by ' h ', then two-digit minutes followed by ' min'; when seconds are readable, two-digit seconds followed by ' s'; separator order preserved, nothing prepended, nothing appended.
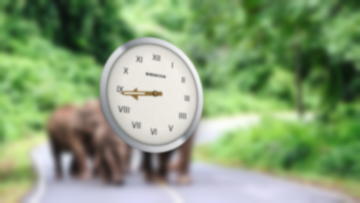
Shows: 8 h 44 min
